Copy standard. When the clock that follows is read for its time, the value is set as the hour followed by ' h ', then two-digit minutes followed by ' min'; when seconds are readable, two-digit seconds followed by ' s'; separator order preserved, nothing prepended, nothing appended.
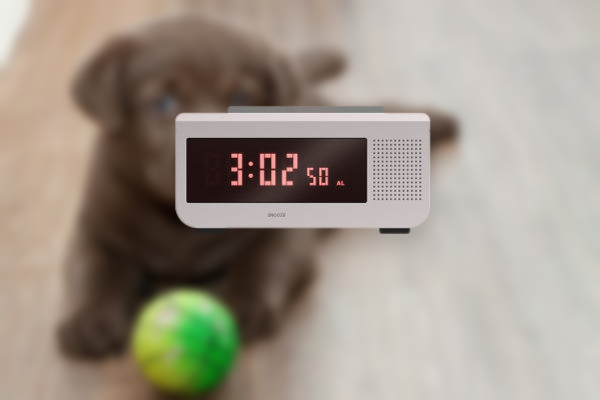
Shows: 3 h 02 min 50 s
